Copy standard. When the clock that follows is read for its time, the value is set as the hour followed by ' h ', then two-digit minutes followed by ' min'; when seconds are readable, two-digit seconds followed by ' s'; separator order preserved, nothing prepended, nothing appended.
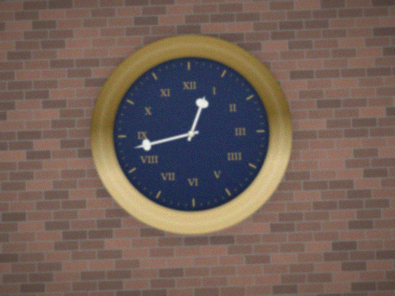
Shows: 12 h 43 min
